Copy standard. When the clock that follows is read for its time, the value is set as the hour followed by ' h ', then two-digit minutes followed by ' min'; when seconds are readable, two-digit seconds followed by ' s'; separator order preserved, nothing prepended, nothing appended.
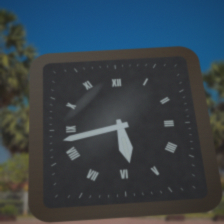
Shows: 5 h 43 min
